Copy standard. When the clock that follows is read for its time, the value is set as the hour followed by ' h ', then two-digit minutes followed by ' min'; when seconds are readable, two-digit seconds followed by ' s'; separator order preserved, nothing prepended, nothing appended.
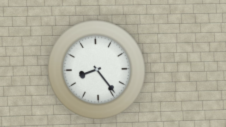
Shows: 8 h 24 min
